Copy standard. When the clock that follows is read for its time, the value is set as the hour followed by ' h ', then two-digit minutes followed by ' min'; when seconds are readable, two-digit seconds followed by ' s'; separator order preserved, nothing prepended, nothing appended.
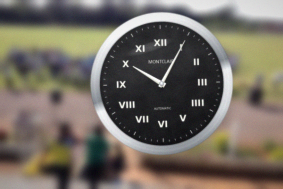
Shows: 10 h 05 min
